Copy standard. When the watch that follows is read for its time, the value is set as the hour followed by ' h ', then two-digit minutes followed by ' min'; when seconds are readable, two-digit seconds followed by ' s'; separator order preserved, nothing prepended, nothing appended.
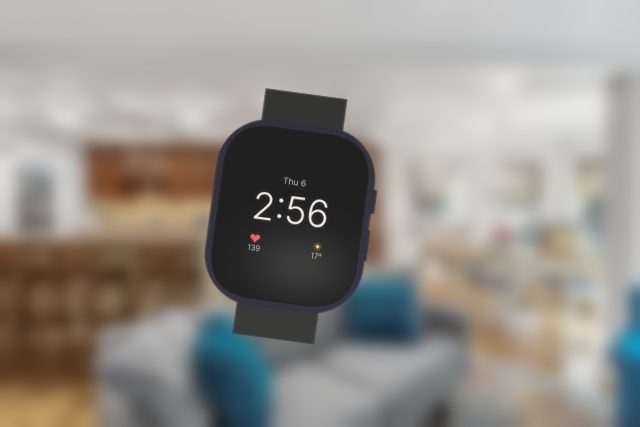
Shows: 2 h 56 min
